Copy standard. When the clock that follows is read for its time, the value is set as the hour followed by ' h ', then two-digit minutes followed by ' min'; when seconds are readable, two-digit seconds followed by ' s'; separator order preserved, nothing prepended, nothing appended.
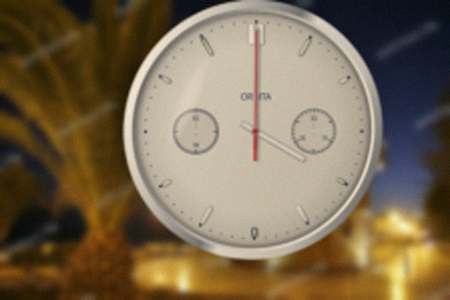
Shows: 4 h 00 min
